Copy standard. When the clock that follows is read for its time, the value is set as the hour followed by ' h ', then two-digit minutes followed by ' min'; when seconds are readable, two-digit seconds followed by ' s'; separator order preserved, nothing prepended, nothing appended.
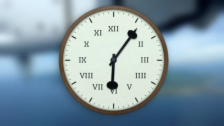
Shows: 6 h 06 min
